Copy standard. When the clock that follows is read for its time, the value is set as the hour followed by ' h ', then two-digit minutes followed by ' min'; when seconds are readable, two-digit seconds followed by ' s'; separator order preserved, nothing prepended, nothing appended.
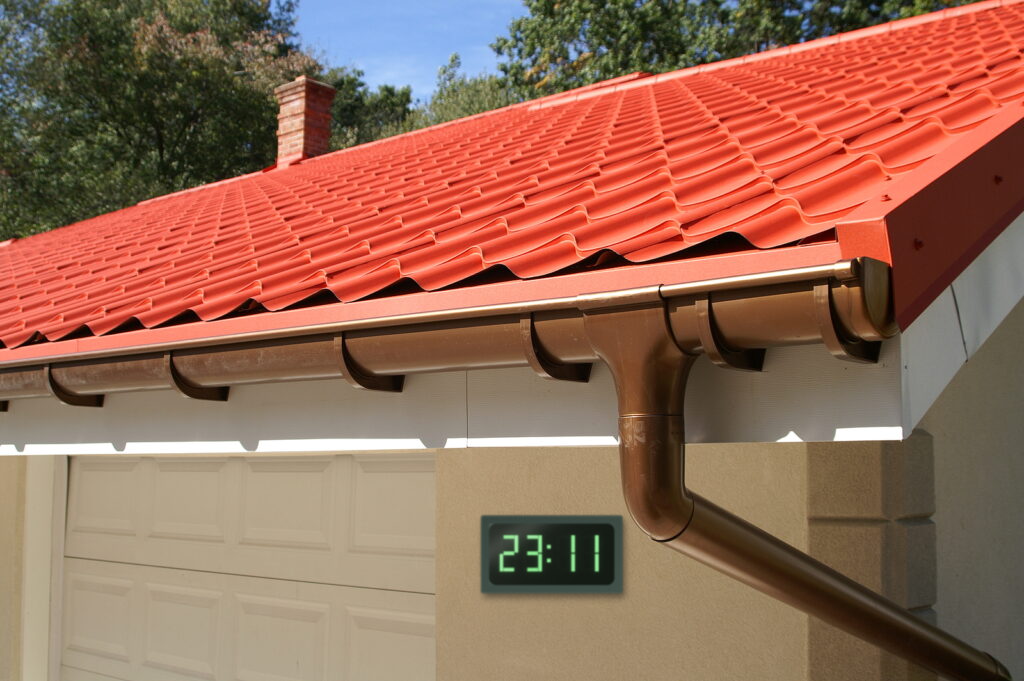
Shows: 23 h 11 min
